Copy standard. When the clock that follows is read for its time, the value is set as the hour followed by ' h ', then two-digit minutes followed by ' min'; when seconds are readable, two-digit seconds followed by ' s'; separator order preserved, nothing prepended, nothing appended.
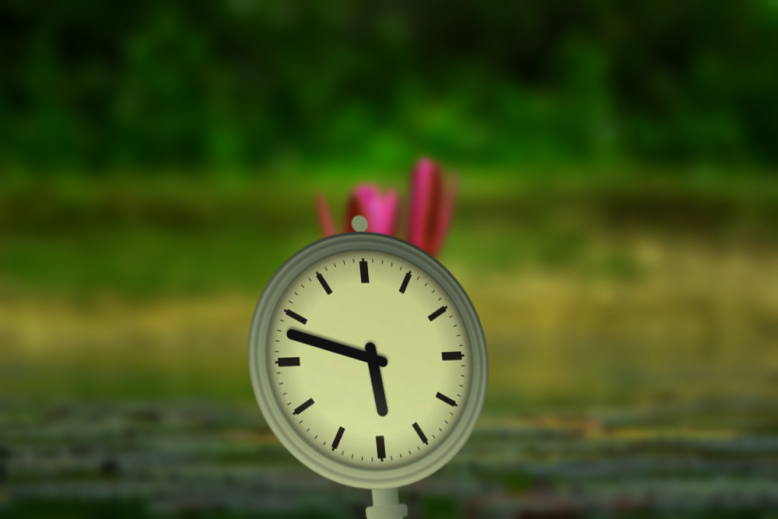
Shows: 5 h 48 min
